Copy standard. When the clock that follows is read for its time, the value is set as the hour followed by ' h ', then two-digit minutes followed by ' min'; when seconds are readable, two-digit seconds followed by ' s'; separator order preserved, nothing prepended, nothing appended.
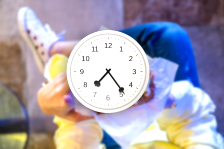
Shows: 7 h 24 min
